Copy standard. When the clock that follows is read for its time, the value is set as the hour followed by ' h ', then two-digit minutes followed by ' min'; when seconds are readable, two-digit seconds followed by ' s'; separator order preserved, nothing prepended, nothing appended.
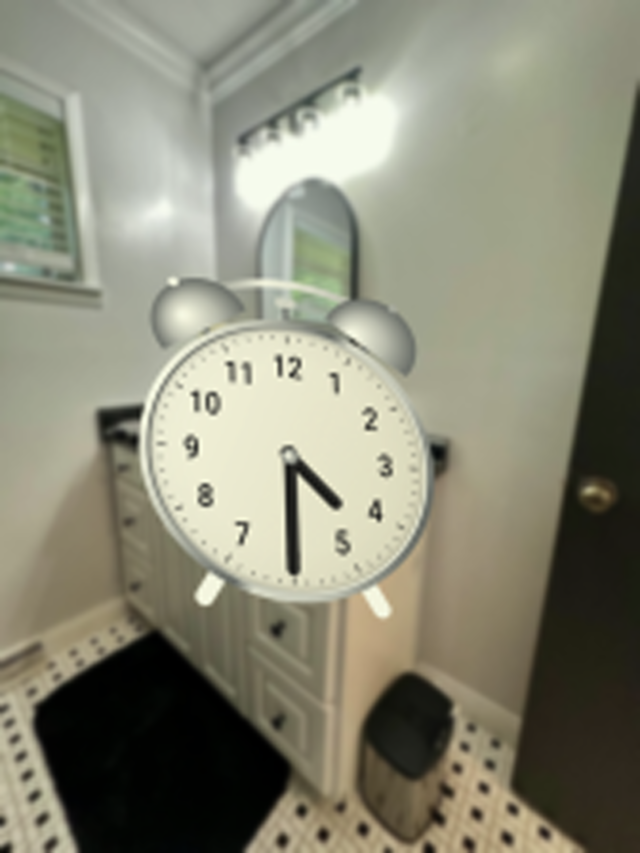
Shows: 4 h 30 min
